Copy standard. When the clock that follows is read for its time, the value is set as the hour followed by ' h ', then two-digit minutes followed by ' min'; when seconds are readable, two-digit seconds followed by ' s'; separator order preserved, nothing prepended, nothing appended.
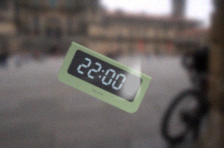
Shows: 22 h 00 min
